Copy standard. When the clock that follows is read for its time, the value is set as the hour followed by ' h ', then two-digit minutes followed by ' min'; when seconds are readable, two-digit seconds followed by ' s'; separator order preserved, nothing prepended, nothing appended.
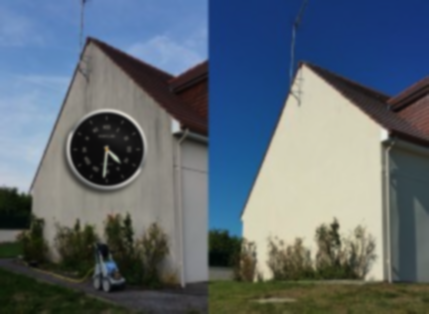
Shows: 4 h 31 min
